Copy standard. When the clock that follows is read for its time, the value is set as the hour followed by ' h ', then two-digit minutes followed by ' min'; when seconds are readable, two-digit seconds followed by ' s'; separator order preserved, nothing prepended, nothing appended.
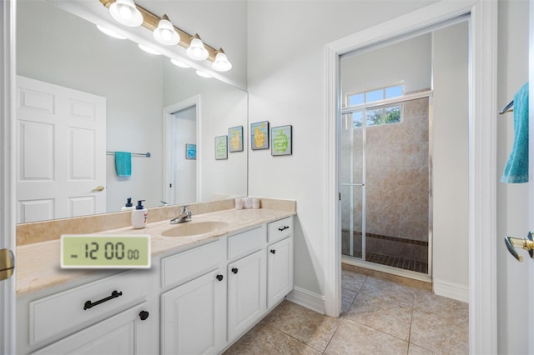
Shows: 12 h 00 min 00 s
